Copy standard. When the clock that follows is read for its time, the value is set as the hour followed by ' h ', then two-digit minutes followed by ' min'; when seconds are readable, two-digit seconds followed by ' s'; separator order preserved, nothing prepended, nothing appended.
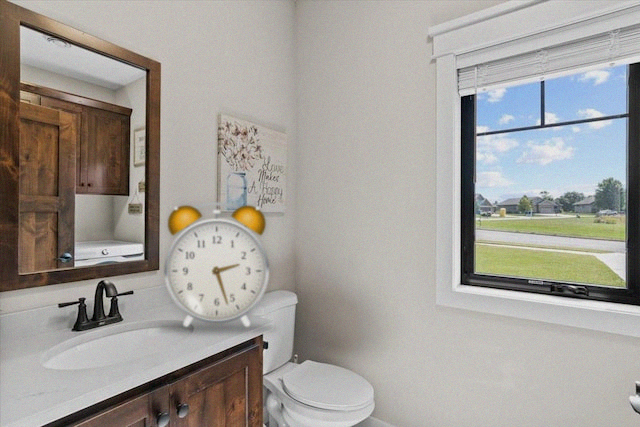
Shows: 2 h 27 min
